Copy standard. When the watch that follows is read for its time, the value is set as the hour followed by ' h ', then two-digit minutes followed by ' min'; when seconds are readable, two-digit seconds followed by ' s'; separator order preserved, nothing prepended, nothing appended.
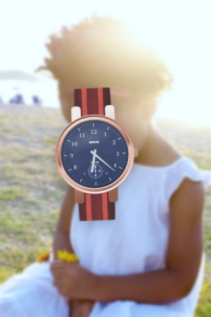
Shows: 6 h 22 min
